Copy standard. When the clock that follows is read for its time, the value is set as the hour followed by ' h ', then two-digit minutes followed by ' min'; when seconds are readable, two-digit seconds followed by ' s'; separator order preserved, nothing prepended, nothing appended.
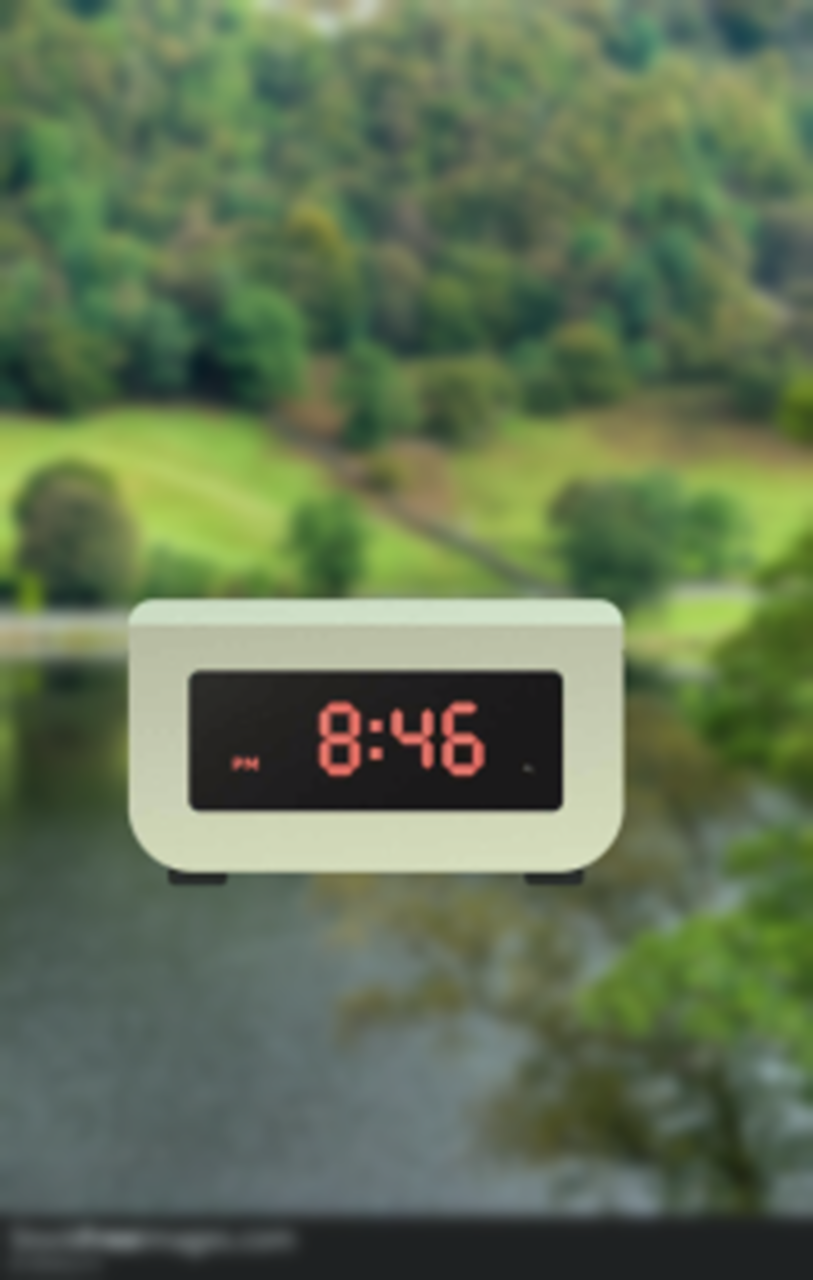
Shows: 8 h 46 min
